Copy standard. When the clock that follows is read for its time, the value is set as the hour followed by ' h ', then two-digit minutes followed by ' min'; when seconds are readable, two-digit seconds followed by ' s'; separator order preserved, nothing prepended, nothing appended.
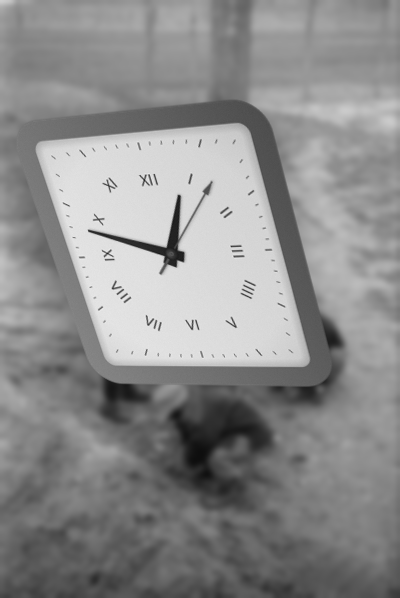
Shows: 12 h 48 min 07 s
